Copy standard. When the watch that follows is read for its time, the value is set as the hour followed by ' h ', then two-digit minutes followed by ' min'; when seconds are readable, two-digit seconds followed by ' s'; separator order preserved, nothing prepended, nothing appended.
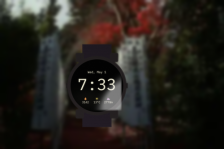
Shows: 7 h 33 min
